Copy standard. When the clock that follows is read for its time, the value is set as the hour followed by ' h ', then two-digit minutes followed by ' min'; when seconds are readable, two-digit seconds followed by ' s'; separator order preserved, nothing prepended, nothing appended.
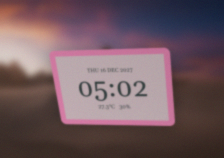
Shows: 5 h 02 min
